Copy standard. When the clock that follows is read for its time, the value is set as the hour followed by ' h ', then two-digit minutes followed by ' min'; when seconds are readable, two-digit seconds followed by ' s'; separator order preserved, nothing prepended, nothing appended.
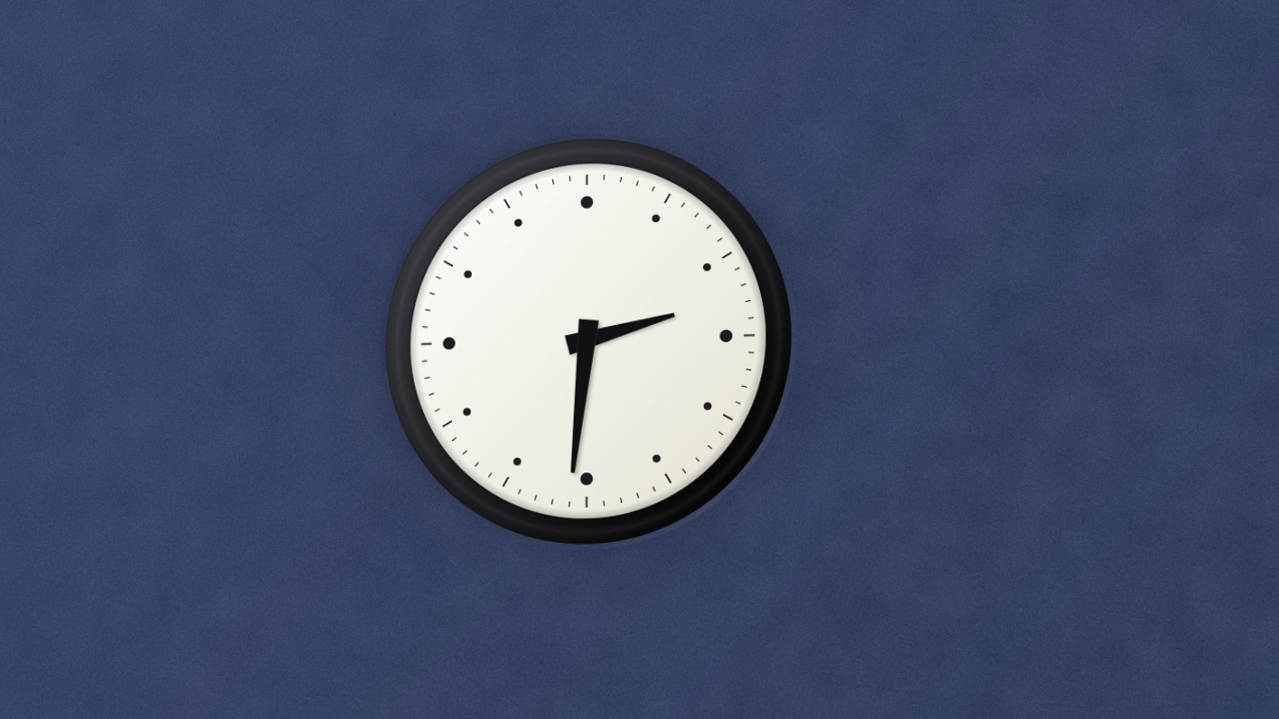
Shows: 2 h 31 min
